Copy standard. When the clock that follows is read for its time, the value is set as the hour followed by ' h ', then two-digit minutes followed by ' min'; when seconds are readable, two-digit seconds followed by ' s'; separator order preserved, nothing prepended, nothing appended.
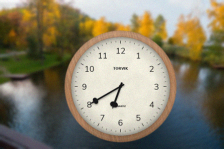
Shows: 6 h 40 min
